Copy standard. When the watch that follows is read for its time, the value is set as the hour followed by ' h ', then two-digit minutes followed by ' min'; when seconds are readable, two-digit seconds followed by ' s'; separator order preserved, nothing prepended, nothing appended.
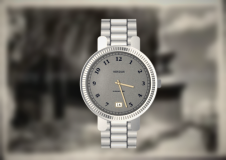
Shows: 3 h 27 min
